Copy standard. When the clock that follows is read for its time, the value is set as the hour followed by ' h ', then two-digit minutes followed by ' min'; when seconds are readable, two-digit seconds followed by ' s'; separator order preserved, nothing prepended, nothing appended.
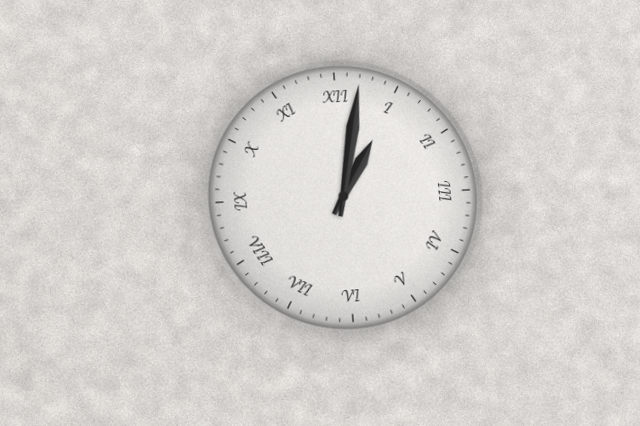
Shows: 1 h 02 min
